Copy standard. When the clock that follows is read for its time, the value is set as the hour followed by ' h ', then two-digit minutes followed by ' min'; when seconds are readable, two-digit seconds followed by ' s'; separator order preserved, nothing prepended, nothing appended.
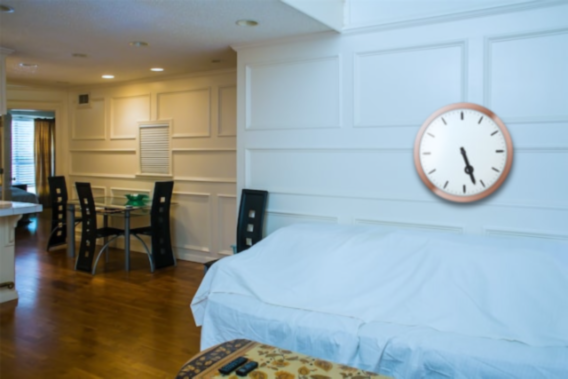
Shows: 5 h 27 min
